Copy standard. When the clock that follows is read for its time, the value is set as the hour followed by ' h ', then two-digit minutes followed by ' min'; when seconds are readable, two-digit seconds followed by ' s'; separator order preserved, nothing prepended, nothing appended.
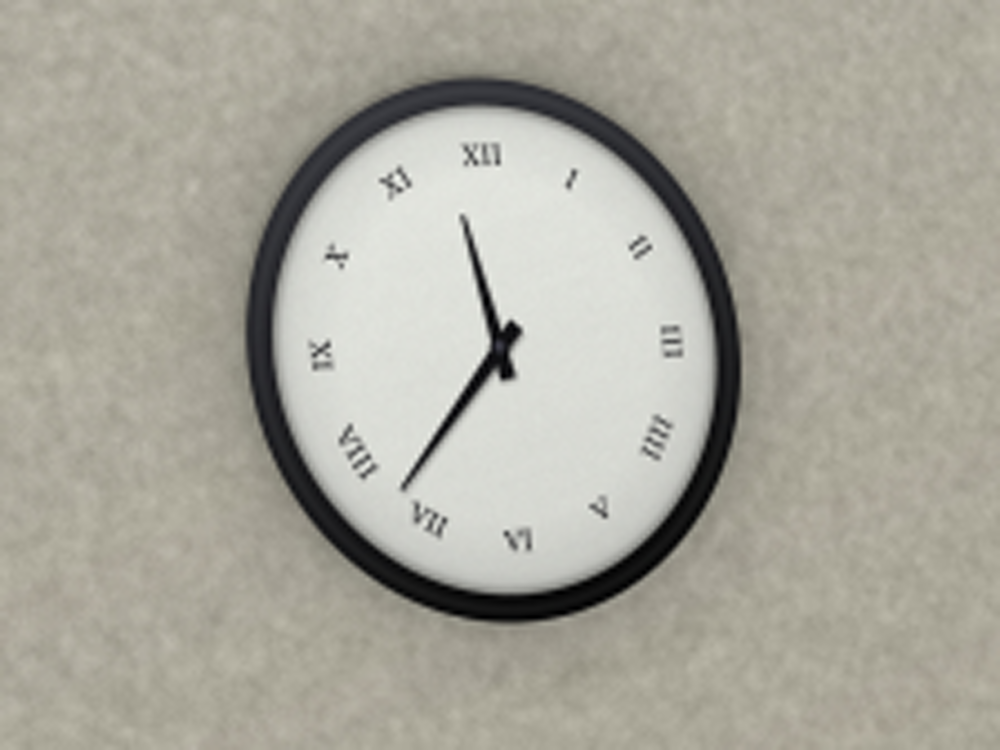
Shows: 11 h 37 min
